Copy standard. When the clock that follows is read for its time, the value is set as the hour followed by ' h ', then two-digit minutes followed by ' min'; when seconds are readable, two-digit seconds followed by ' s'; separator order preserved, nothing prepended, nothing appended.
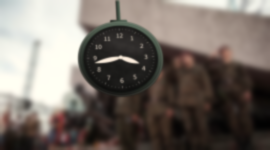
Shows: 3 h 43 min
